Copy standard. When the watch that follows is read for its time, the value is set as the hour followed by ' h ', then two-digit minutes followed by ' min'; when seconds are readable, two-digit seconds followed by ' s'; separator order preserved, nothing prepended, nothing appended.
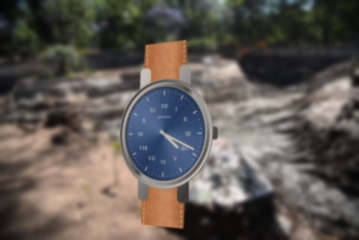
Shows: 4 h 19 min
